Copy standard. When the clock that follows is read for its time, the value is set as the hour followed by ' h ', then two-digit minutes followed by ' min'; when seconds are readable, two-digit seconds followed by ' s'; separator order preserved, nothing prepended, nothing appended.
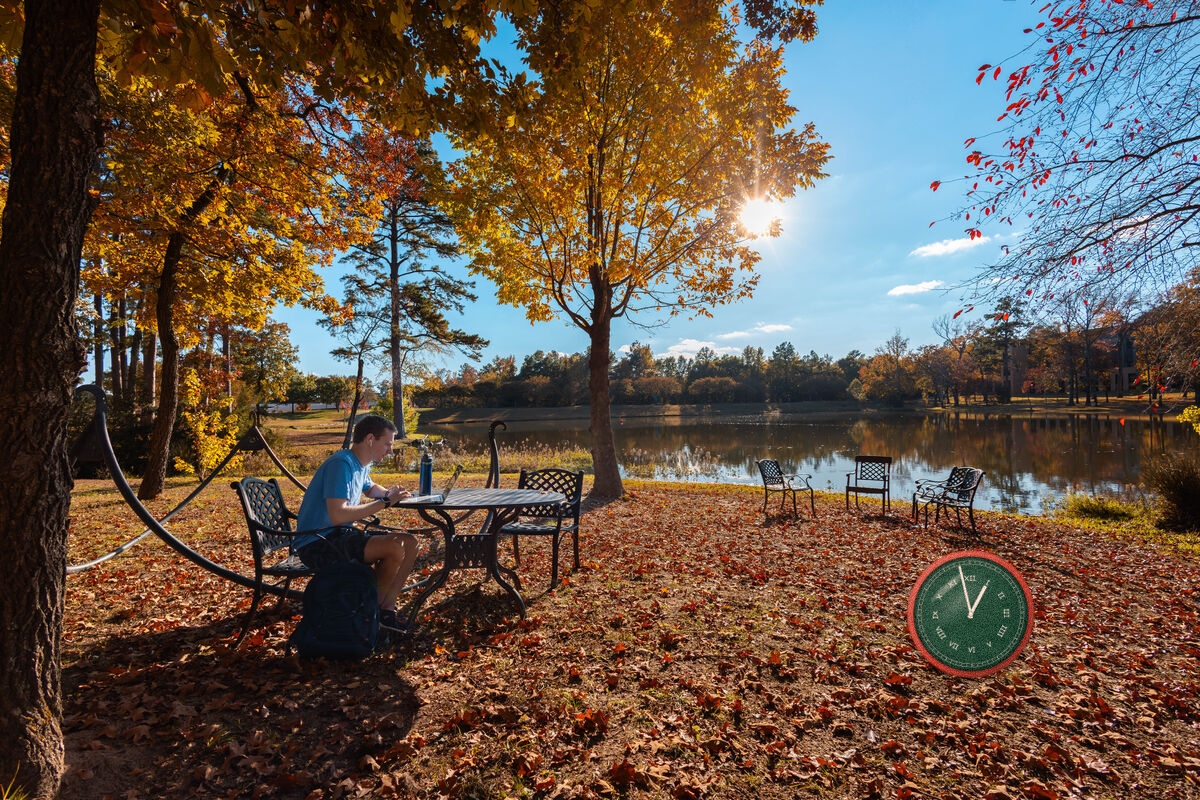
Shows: 12 h 58 min
